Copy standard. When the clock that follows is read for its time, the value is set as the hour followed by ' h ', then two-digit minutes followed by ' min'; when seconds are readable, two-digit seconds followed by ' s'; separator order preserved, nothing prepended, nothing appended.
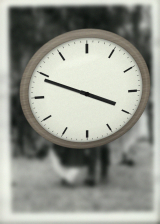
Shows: 3 h 49 min
